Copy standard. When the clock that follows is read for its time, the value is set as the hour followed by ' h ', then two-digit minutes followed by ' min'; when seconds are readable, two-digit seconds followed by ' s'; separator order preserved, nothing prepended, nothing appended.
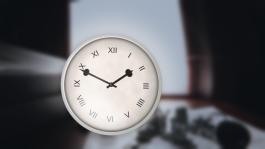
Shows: 1 h 49 min
